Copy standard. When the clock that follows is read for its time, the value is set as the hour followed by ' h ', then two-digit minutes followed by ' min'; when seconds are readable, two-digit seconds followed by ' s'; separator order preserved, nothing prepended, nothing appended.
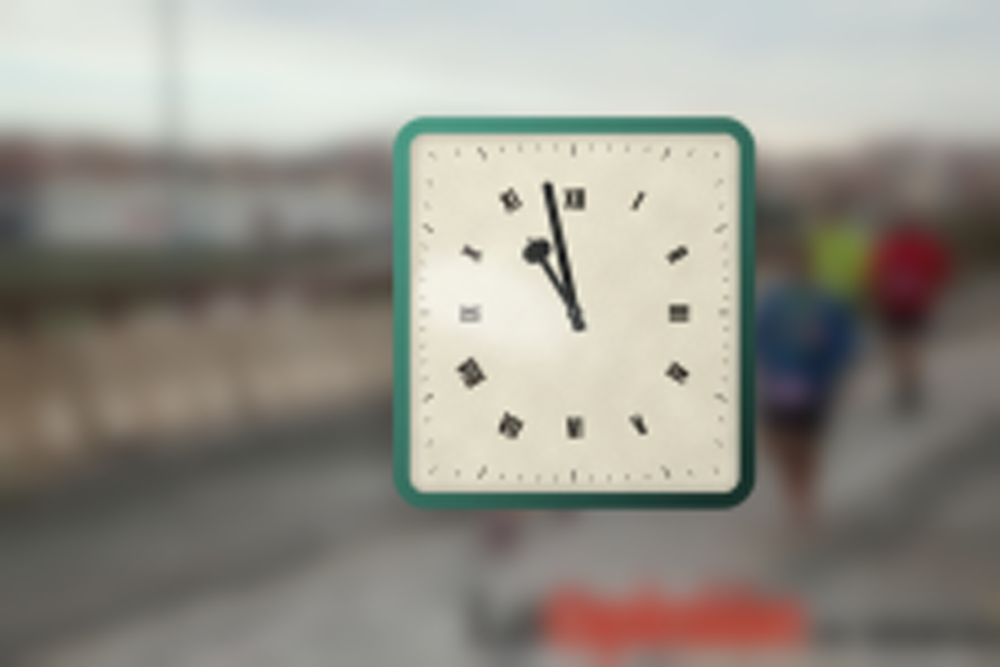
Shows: 10 h 58 min
